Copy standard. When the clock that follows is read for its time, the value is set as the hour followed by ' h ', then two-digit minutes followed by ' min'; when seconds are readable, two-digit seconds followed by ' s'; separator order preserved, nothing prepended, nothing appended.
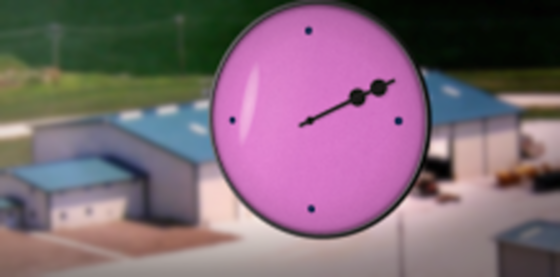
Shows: 2 h 11 min
